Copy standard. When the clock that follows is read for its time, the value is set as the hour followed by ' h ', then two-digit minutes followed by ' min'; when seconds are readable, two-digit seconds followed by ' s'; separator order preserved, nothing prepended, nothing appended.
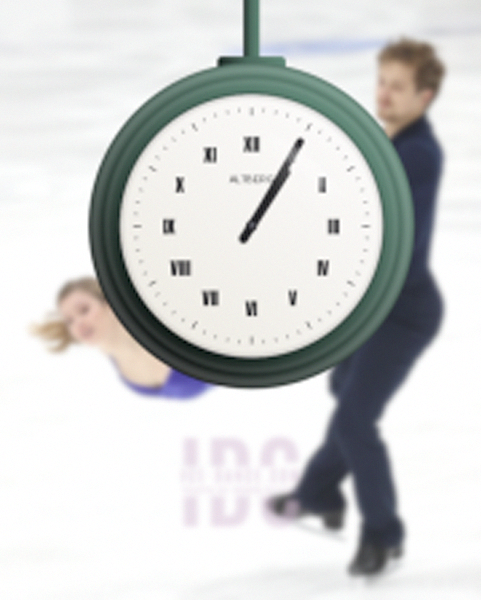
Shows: 1 h 05 min
